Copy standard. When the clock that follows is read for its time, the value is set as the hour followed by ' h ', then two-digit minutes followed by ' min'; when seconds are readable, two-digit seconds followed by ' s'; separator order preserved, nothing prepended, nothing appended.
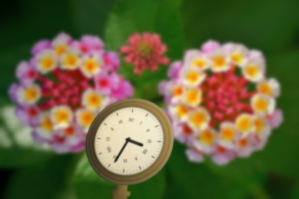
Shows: 3 h 34 min
